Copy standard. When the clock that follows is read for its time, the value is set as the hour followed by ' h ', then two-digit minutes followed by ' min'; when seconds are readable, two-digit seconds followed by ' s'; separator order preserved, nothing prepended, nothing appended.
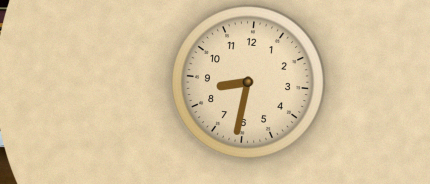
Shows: 8 h 31 min
